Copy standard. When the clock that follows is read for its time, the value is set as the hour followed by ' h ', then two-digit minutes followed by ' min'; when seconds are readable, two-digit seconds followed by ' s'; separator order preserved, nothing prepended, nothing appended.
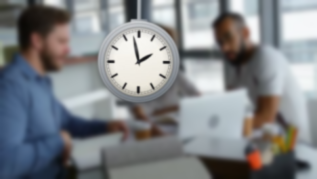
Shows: 1 h 58 min
